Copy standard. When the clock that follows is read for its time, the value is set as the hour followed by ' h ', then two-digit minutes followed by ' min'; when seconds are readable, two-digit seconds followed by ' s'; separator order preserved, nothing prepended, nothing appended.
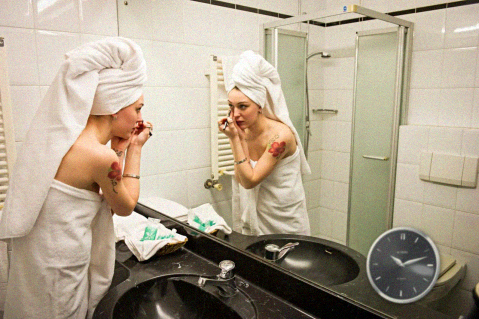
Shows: 10 h 12 min
